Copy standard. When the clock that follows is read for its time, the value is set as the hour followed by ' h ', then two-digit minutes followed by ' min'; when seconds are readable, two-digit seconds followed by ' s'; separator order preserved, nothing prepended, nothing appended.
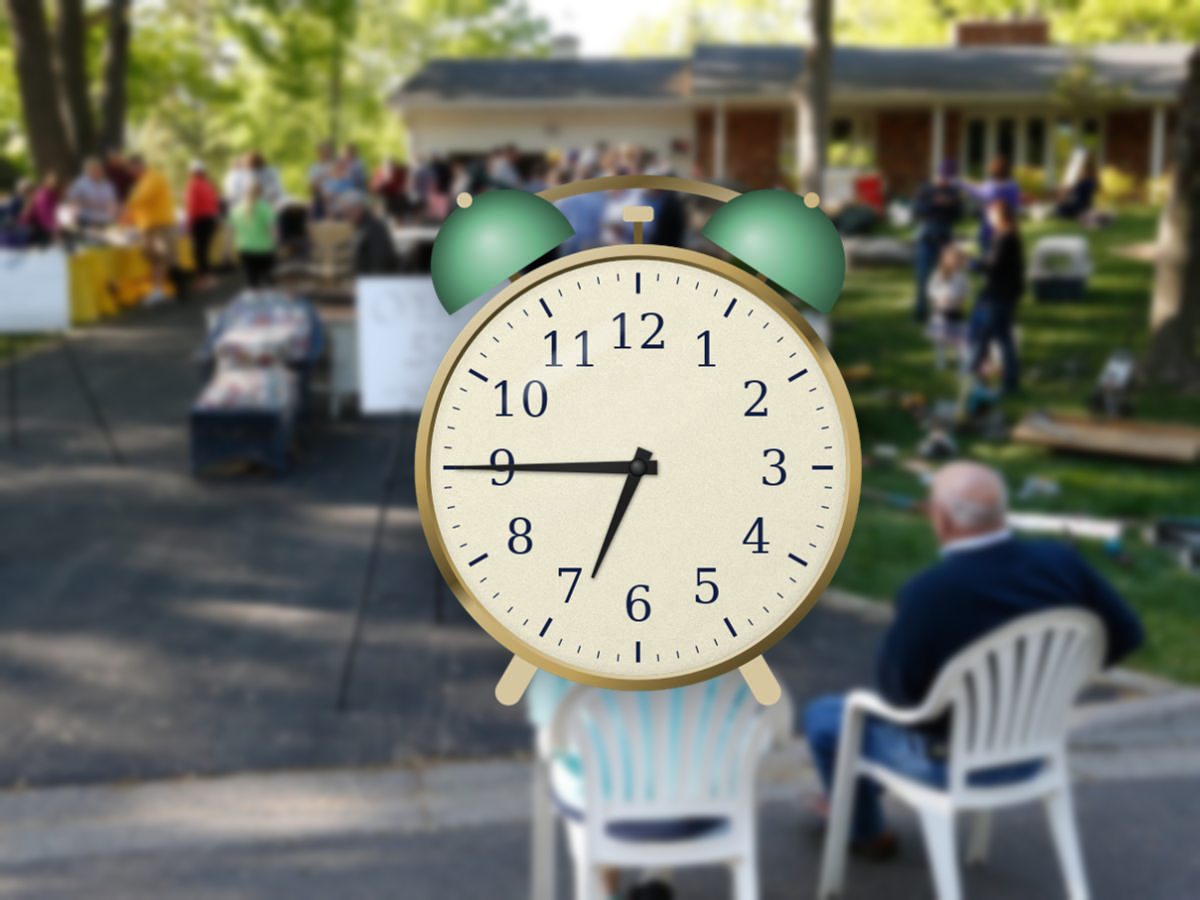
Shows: 6 h 45 min
